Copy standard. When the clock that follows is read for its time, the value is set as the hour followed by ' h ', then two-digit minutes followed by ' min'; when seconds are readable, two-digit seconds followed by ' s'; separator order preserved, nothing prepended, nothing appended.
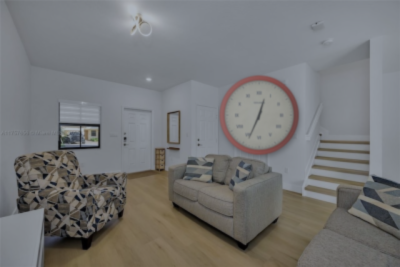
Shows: 12 h 34 min
